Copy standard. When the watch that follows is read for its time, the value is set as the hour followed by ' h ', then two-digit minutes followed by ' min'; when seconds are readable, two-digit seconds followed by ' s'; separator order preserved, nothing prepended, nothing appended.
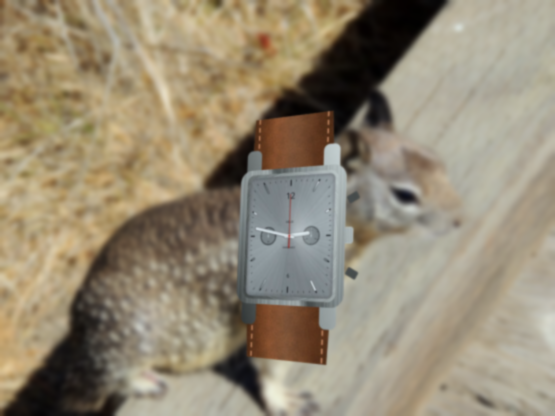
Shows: 2 h 47 min
